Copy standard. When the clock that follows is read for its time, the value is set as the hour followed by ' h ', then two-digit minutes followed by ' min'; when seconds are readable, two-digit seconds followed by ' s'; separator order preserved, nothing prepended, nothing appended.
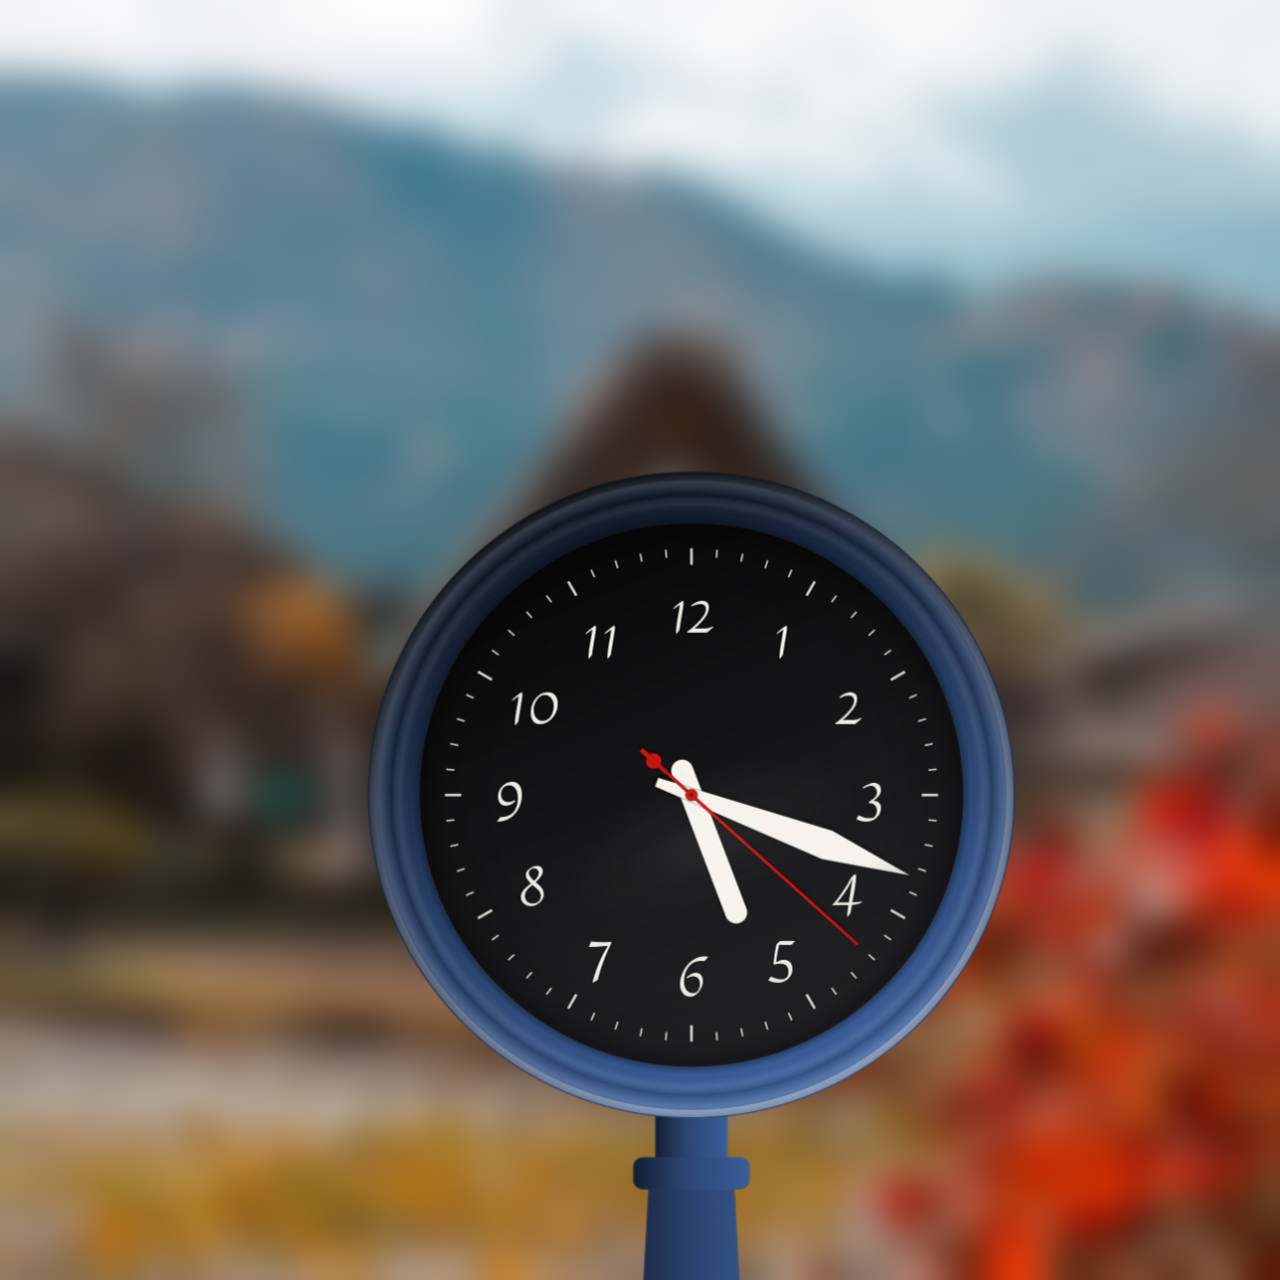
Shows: 5 h 18 min 22 s
